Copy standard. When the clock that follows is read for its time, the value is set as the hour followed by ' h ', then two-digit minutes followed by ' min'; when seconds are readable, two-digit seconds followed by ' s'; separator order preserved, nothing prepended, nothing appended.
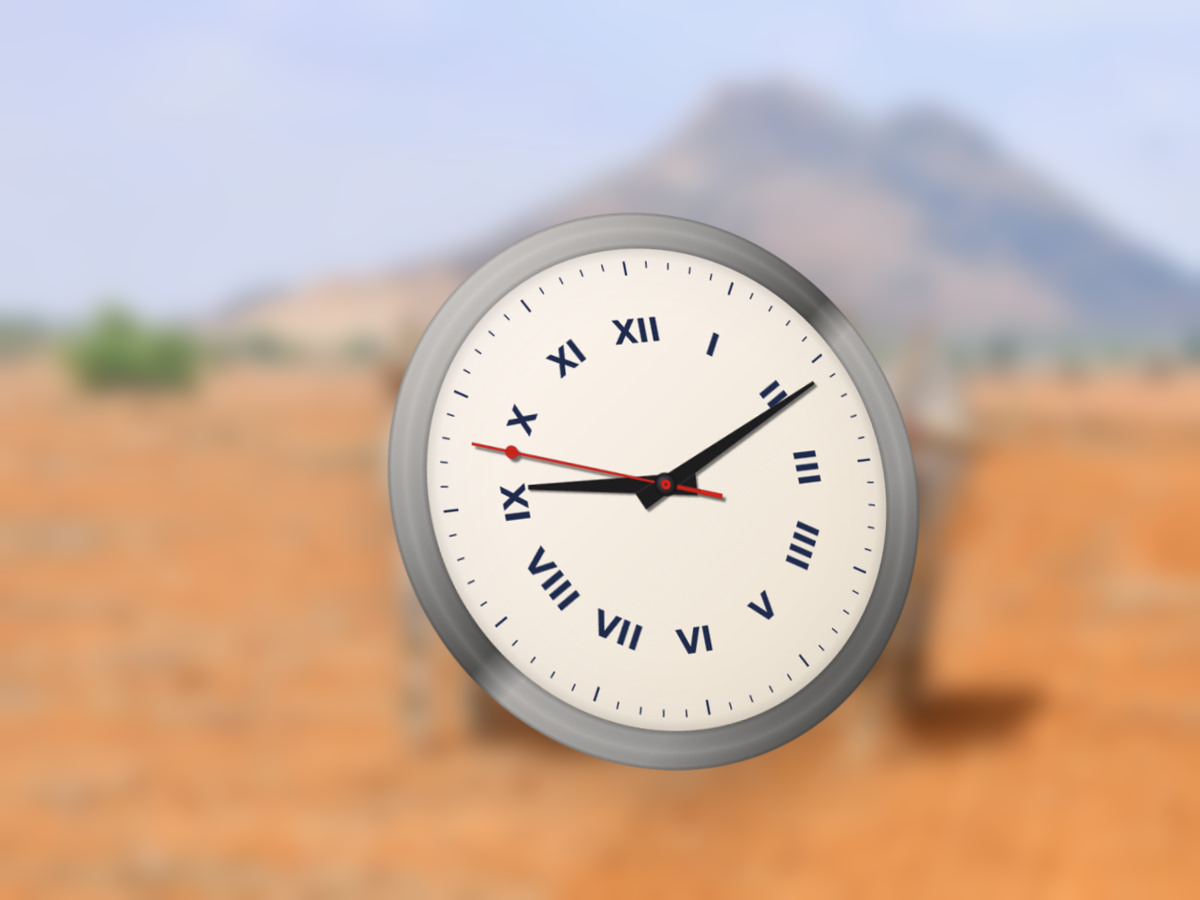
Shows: 9 h 10 min 48 s
